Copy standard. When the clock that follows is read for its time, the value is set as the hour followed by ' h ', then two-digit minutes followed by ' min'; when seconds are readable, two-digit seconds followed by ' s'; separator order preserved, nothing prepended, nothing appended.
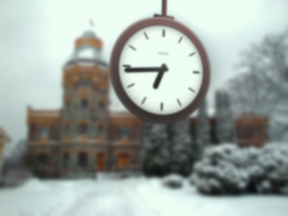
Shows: 6 h 44 min
